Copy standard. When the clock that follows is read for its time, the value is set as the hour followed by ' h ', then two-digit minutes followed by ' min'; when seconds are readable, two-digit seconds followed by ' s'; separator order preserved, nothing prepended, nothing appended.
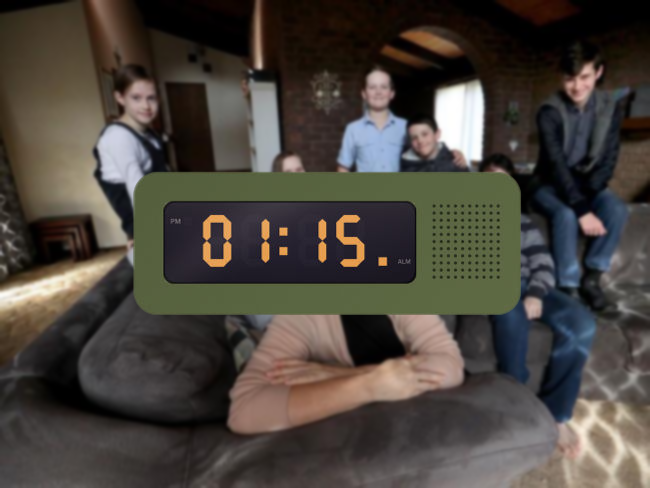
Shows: 1 h 15 min
